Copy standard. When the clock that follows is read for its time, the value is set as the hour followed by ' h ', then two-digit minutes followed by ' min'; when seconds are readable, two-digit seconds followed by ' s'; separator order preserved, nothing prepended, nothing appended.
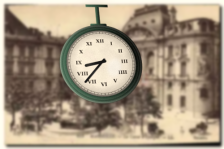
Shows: 8 h 37 min
